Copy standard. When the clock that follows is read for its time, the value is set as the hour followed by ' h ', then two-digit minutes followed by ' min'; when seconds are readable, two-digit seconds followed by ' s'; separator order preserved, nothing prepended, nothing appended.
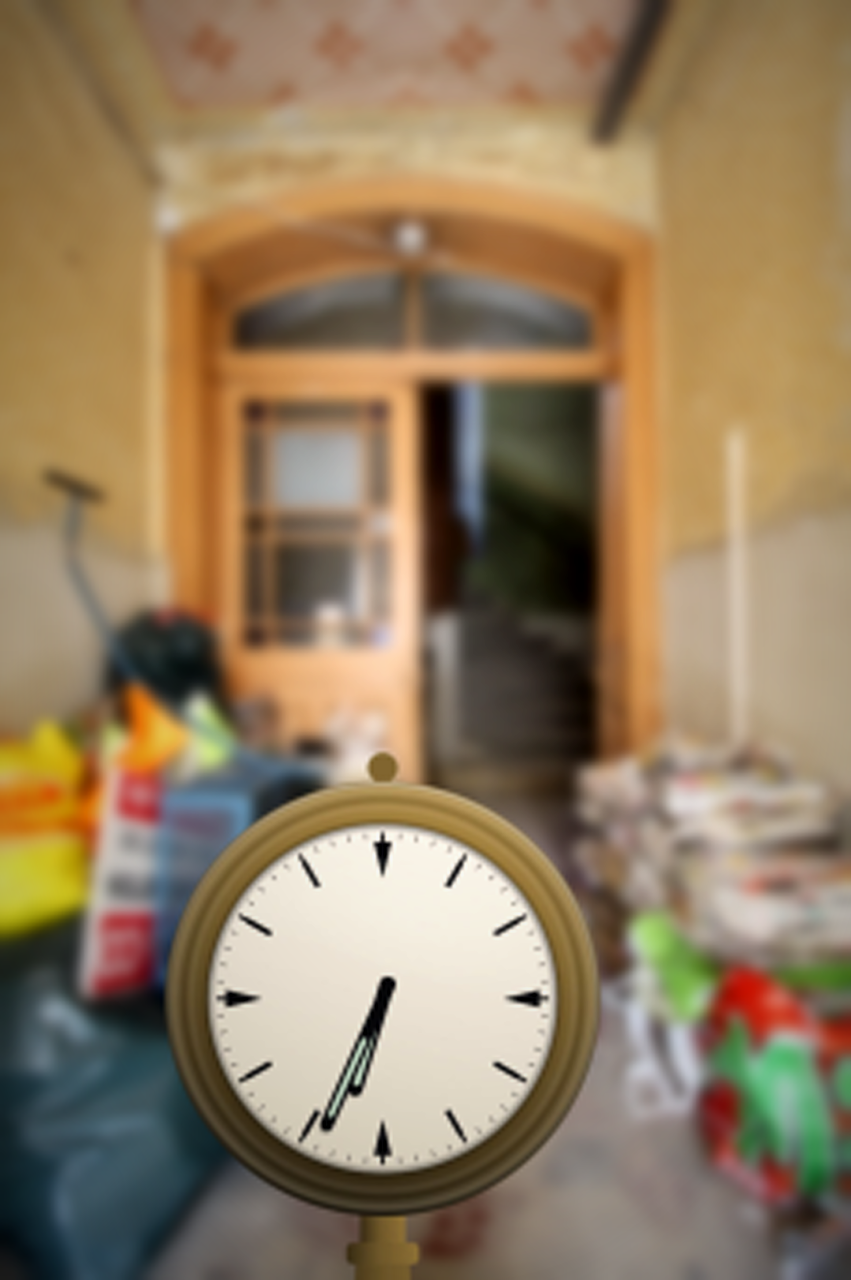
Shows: 6 h 34 min
